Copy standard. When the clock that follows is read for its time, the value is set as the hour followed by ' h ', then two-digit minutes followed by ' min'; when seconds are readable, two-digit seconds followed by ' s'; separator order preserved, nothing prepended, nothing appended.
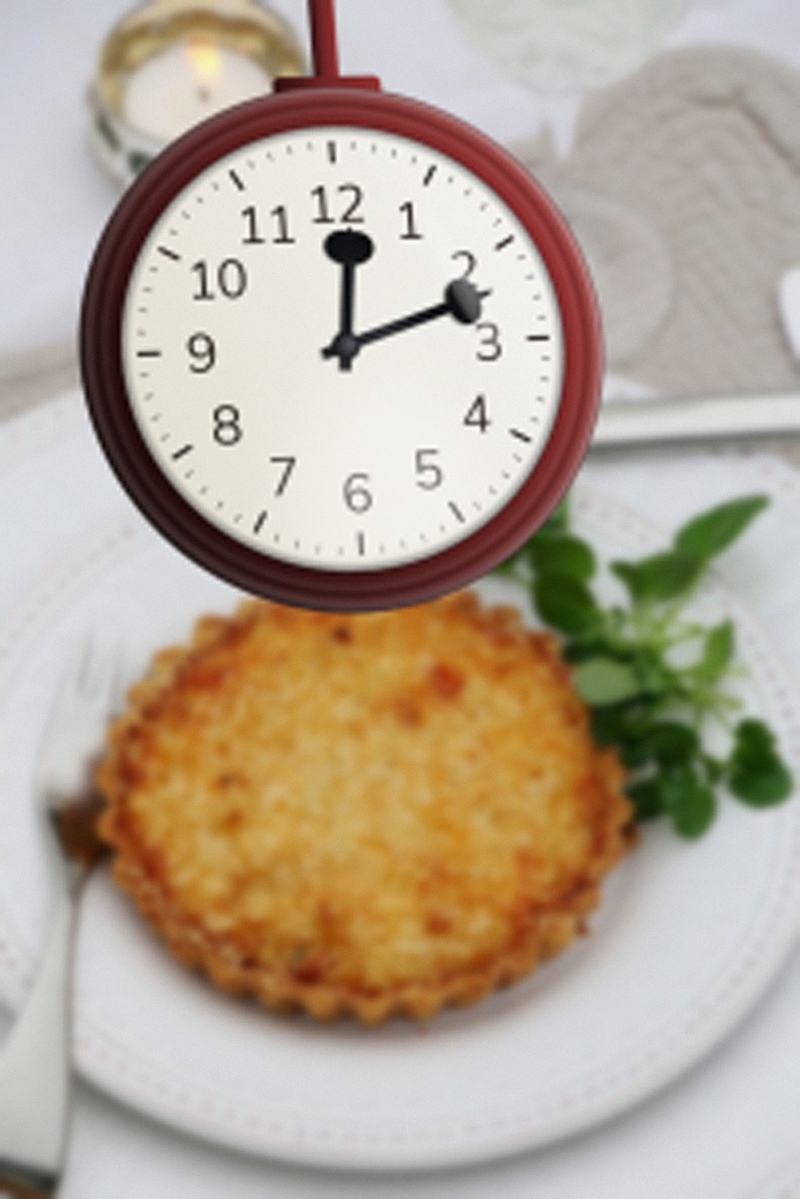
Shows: 12 h 12 min
